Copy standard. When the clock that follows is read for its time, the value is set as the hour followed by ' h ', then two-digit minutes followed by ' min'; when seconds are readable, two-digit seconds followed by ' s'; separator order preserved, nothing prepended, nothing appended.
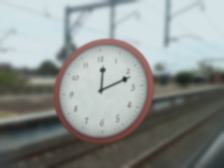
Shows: 12 h 12 min
